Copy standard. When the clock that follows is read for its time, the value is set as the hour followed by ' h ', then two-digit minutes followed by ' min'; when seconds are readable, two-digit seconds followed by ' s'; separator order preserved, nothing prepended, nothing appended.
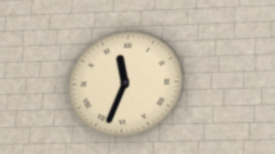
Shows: 11 h 33 min
